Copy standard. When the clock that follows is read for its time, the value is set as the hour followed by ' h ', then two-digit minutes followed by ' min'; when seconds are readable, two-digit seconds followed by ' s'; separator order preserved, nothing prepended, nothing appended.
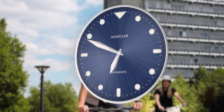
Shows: 6 h 49 min
